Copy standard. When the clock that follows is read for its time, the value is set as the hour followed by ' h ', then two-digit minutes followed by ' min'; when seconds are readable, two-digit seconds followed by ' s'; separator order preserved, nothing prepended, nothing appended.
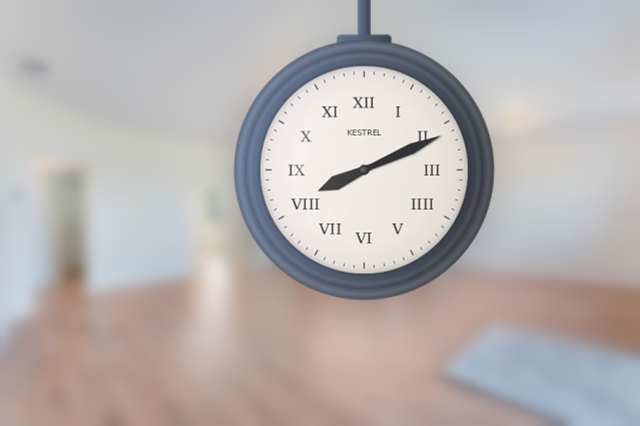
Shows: 8 h 11 min
